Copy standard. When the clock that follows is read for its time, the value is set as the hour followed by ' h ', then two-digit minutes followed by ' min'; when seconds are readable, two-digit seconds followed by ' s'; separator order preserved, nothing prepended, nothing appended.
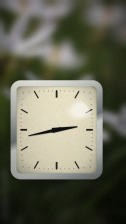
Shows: 2 h 43 min
